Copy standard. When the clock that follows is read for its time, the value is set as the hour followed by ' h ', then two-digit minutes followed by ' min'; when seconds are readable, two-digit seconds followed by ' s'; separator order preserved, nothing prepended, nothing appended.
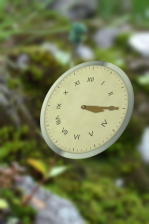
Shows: 3 h 15 min
